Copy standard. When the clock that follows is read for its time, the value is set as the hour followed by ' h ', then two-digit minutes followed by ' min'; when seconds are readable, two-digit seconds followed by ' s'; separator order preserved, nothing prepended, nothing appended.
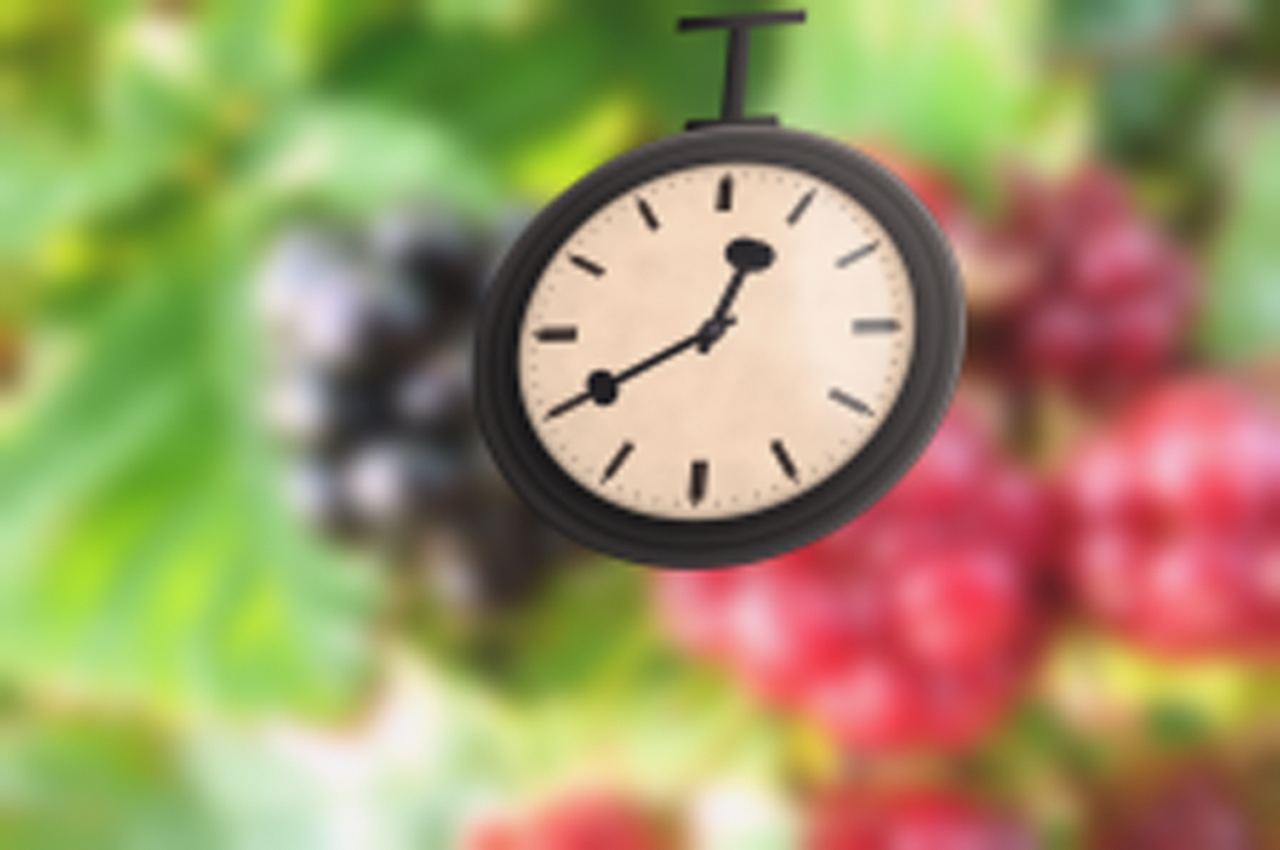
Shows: 12 h 40 min
